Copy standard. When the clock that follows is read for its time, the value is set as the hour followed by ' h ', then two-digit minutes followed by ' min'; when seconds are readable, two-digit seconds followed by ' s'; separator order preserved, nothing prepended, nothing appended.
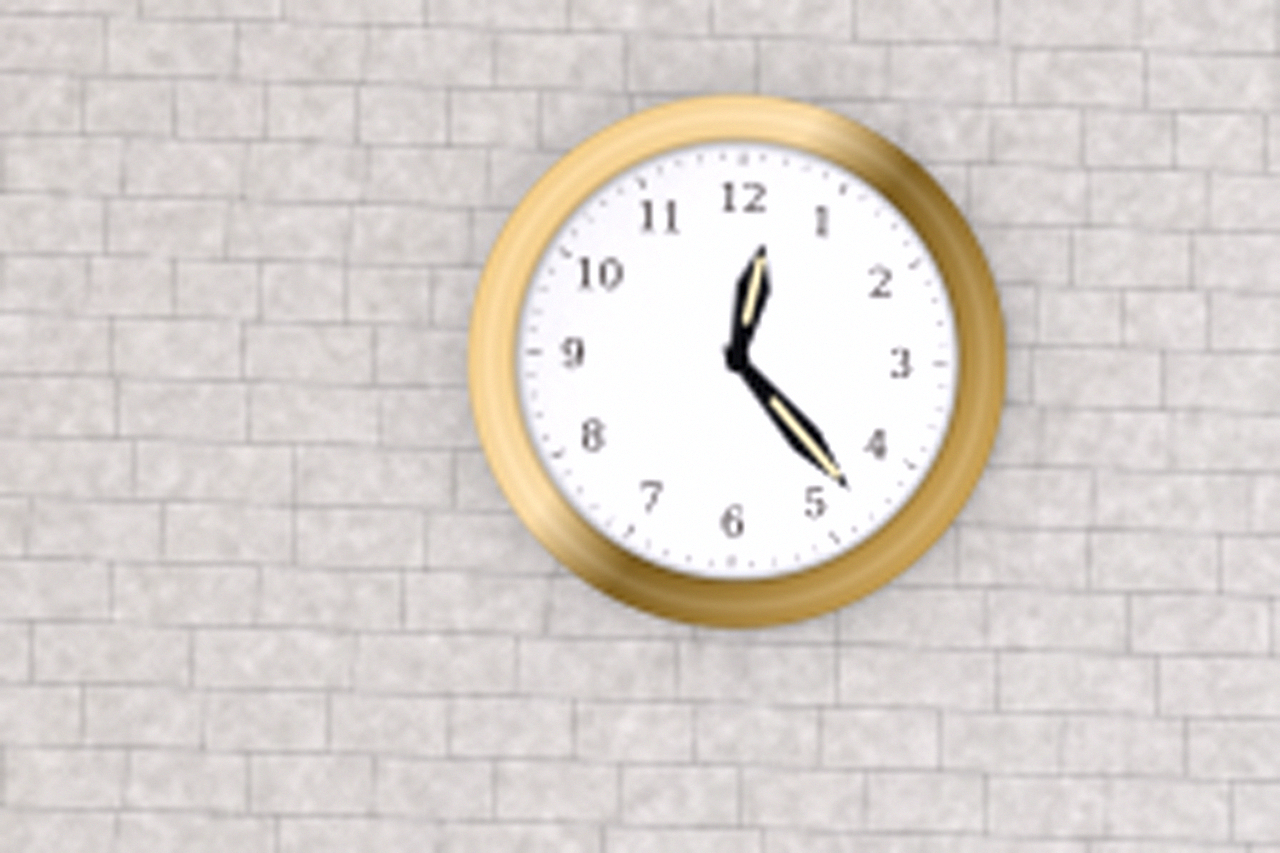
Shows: 12 h 23 min
